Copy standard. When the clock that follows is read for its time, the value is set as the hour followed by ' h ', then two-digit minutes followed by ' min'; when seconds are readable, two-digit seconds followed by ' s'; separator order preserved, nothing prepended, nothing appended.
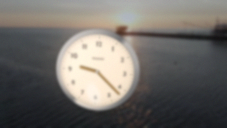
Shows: 9 h 22 min
